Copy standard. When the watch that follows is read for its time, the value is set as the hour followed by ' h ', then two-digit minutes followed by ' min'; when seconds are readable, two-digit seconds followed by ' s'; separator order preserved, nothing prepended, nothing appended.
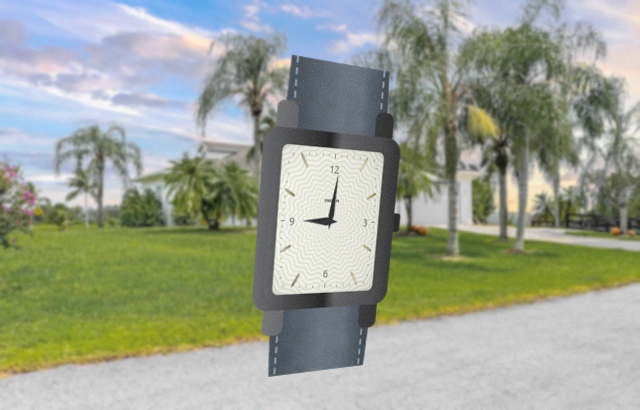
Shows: 9 h 01 min
